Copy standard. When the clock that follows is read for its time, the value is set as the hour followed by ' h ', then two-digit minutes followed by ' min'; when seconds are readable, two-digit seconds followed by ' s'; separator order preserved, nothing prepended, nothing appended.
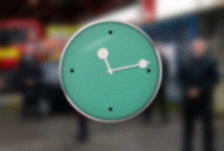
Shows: 11 h 13 min
